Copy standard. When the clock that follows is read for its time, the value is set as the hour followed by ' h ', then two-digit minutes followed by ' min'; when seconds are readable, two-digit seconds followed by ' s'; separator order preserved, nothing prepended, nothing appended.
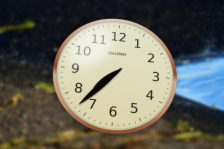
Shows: 7 h 37 min
